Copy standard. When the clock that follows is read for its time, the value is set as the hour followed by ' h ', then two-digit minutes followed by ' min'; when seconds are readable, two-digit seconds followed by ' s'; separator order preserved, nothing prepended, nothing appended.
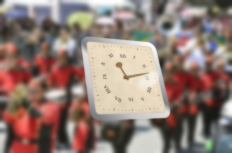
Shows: 11 h 13 min
